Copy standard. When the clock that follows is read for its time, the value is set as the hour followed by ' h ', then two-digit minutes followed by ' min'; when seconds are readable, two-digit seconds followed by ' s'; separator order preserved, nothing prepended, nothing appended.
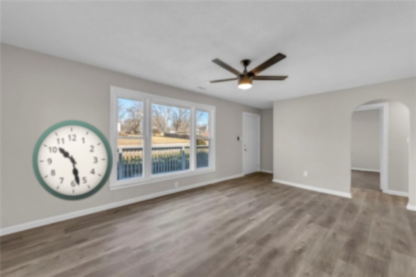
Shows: 10 h 28 min
